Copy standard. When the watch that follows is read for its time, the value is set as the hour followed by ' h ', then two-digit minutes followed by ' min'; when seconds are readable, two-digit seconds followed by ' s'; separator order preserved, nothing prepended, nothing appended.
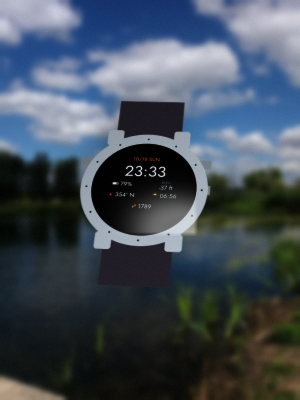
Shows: 23 h 33 min
